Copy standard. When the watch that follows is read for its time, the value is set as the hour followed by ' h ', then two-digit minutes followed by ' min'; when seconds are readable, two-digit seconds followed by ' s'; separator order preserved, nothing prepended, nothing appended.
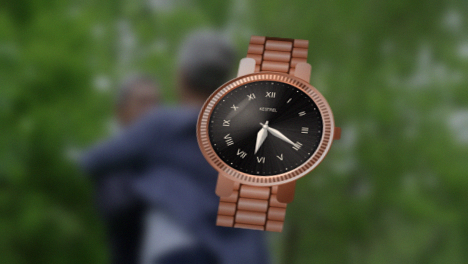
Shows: 6 h 20 min
